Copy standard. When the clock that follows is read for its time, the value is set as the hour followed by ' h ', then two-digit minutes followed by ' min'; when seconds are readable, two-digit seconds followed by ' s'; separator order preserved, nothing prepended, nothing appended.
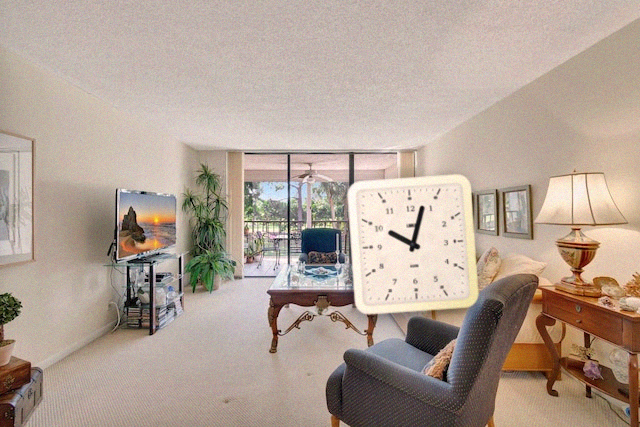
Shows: 10 h 03 min
